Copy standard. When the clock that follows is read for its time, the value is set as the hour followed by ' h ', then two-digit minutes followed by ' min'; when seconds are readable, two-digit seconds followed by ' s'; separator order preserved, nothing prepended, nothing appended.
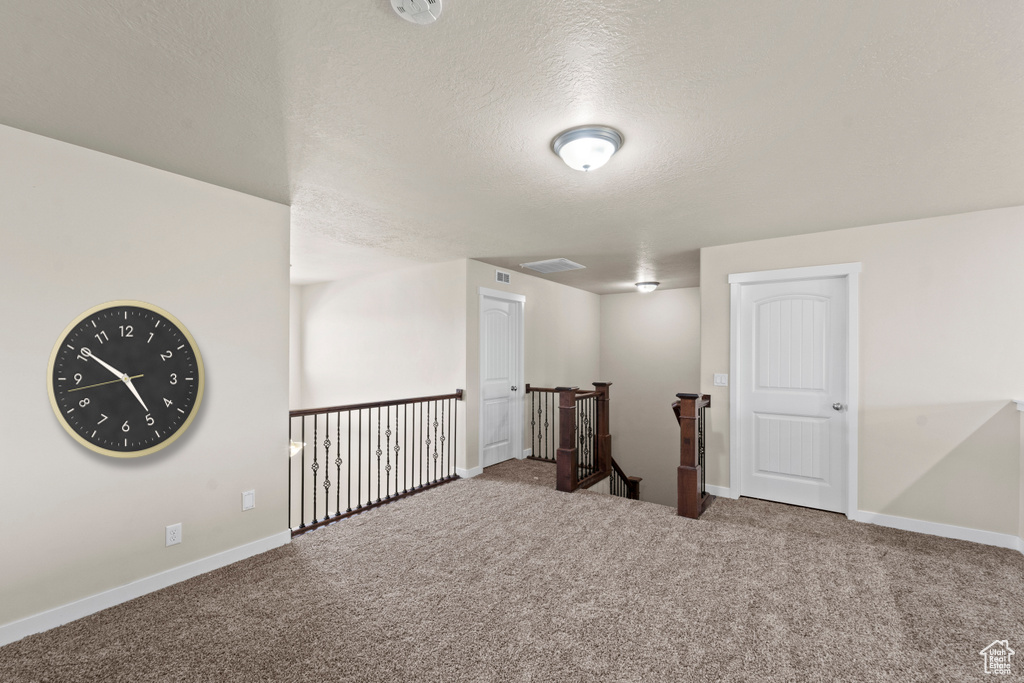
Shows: 4 h 50 min 43 s
